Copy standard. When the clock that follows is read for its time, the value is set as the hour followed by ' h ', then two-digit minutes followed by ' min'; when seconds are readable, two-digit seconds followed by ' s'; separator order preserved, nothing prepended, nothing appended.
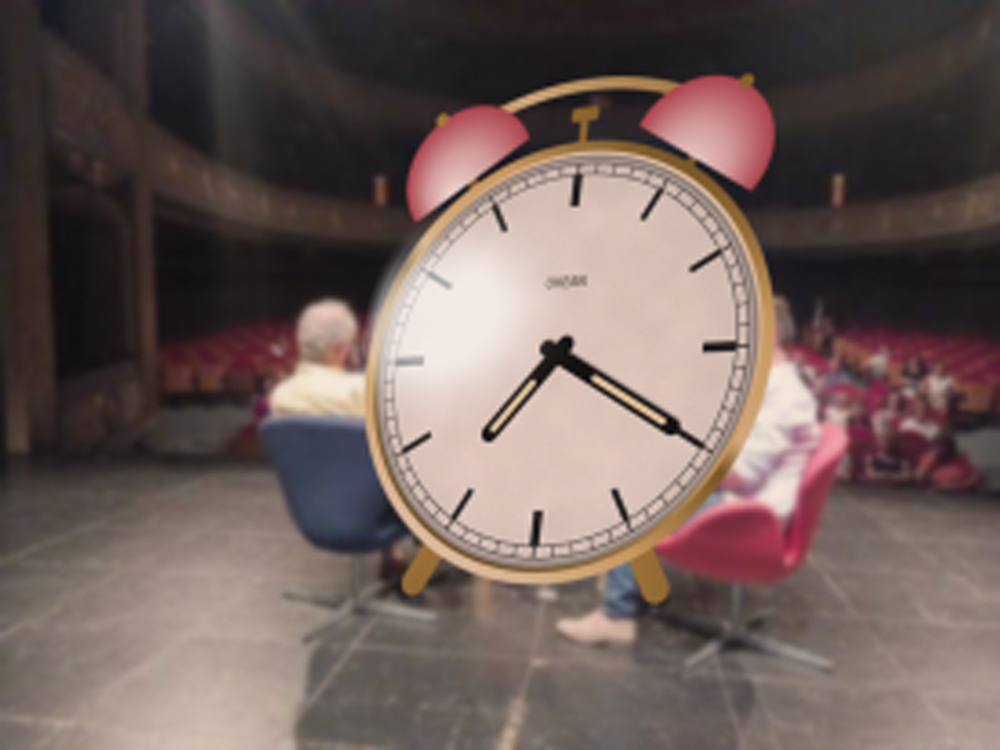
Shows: 7 h 20 min
